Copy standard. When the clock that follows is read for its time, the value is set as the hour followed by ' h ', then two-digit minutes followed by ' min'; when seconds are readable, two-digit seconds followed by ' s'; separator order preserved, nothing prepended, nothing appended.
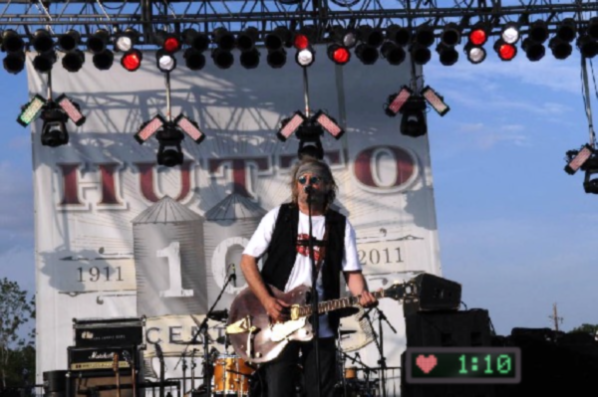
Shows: 1 h 10 min
